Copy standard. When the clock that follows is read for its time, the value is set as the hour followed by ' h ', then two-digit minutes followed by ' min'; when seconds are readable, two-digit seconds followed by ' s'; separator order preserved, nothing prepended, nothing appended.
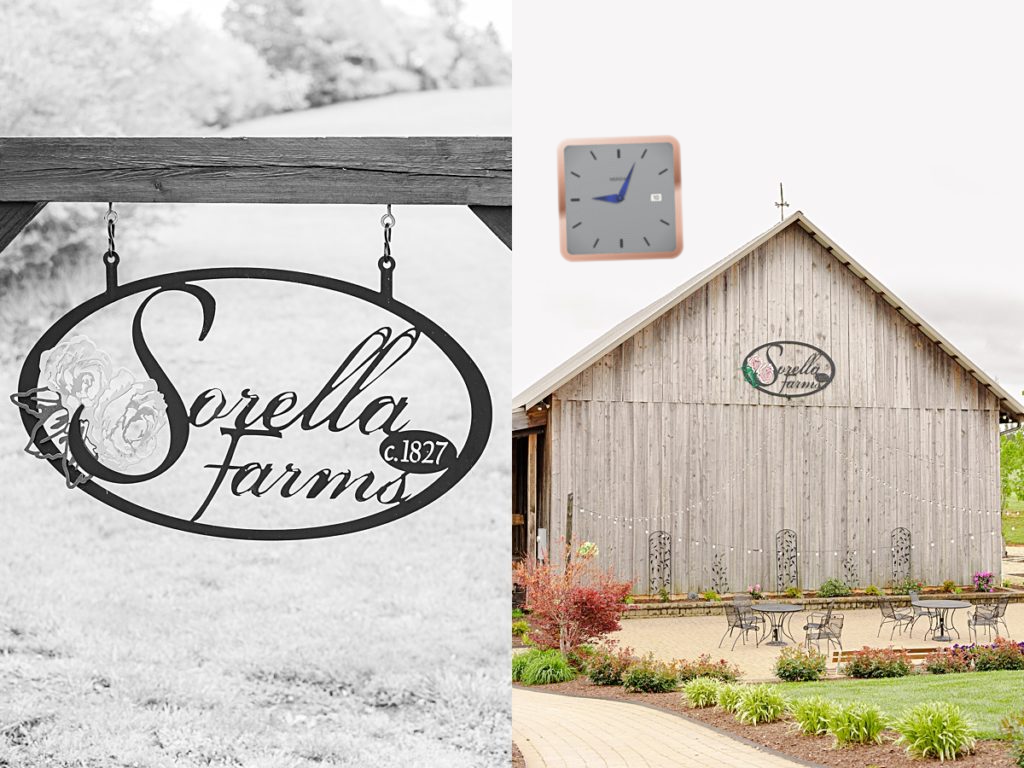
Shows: 9 h 04 min
